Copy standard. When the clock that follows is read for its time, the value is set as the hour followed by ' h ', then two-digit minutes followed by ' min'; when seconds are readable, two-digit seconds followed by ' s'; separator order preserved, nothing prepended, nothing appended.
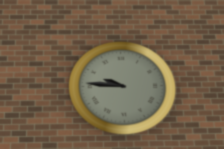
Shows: 9 h 46 min
